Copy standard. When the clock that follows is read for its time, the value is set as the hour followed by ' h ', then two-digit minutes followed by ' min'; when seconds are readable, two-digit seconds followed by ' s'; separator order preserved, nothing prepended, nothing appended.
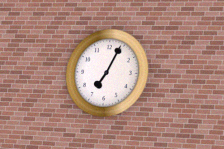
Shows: 7 h 04 min
